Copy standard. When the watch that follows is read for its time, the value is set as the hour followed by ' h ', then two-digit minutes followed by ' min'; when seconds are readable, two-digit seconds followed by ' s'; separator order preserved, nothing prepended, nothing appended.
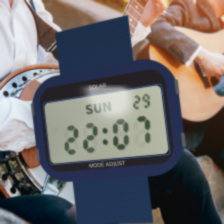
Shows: 22 h 07 min
